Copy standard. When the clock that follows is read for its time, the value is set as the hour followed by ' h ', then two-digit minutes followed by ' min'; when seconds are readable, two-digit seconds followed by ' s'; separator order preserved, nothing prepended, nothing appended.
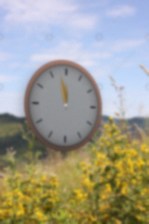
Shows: 11 h 58 min
